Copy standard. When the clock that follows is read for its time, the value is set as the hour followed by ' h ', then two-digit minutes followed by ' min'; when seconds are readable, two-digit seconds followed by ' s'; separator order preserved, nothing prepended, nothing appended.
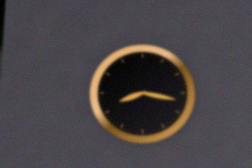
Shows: 8 h 17 min
